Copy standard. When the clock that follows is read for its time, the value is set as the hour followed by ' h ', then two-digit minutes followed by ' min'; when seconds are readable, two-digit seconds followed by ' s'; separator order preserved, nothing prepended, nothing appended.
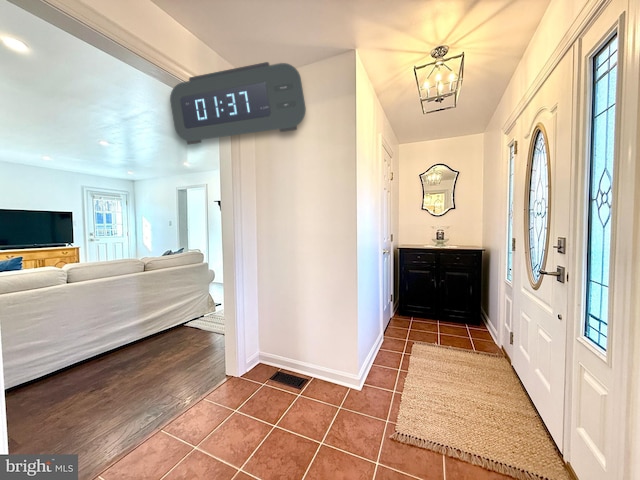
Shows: 1 h 37 min
